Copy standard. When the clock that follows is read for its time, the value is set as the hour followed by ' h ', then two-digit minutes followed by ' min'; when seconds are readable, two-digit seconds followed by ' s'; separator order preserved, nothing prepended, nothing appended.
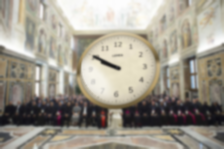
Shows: 9 h 50 min
